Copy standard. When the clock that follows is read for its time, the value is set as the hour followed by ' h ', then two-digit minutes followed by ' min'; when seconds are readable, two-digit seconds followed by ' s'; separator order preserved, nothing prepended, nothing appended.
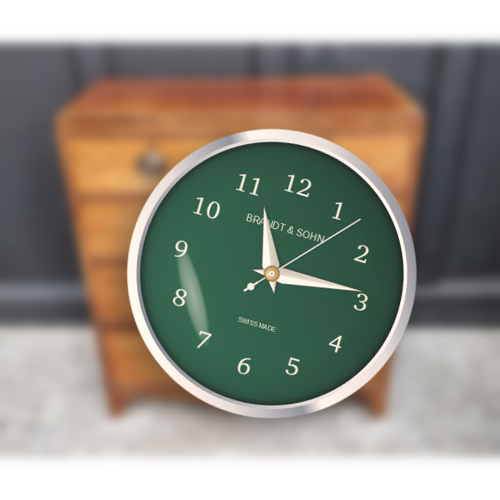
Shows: 11 h 14 min 07 s
